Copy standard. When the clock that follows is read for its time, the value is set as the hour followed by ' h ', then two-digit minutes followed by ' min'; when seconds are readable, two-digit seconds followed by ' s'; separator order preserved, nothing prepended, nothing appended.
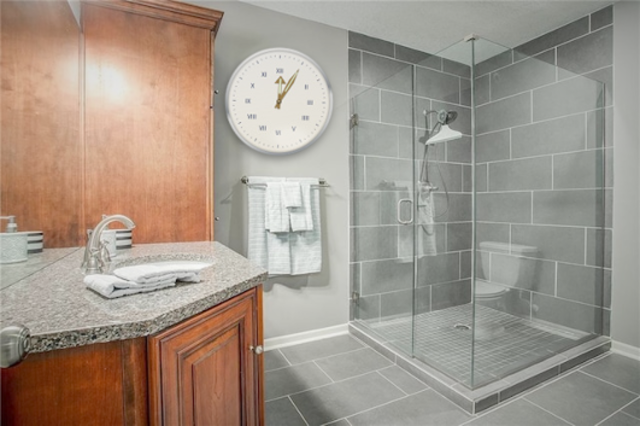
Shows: 12 h 05 min
